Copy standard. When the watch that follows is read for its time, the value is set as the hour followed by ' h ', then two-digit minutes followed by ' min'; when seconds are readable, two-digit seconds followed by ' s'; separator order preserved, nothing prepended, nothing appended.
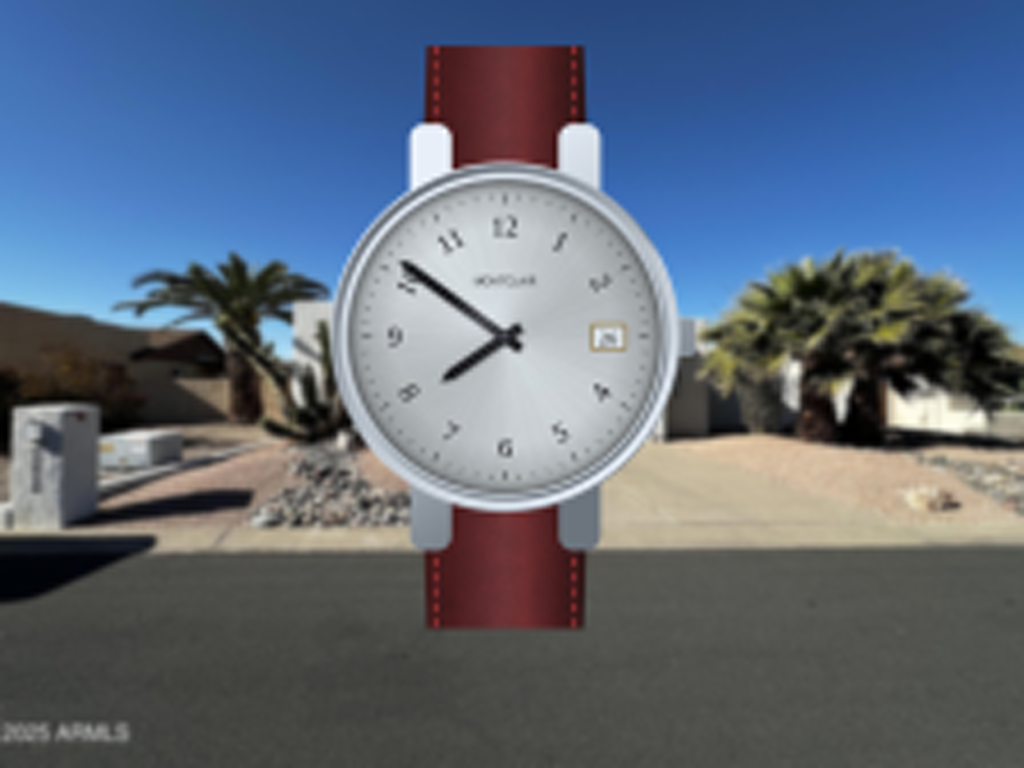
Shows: 7 h 51 min
